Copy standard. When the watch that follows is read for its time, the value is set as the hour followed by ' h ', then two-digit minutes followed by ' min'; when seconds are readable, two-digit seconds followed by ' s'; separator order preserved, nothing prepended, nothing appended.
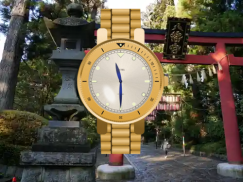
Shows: 11 h 30 min
